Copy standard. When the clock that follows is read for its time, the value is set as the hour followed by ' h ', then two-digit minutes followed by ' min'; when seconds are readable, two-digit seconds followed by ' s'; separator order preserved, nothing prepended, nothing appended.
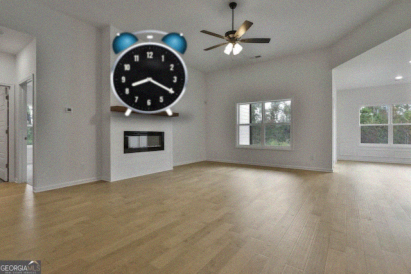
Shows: 8 h 20 min
